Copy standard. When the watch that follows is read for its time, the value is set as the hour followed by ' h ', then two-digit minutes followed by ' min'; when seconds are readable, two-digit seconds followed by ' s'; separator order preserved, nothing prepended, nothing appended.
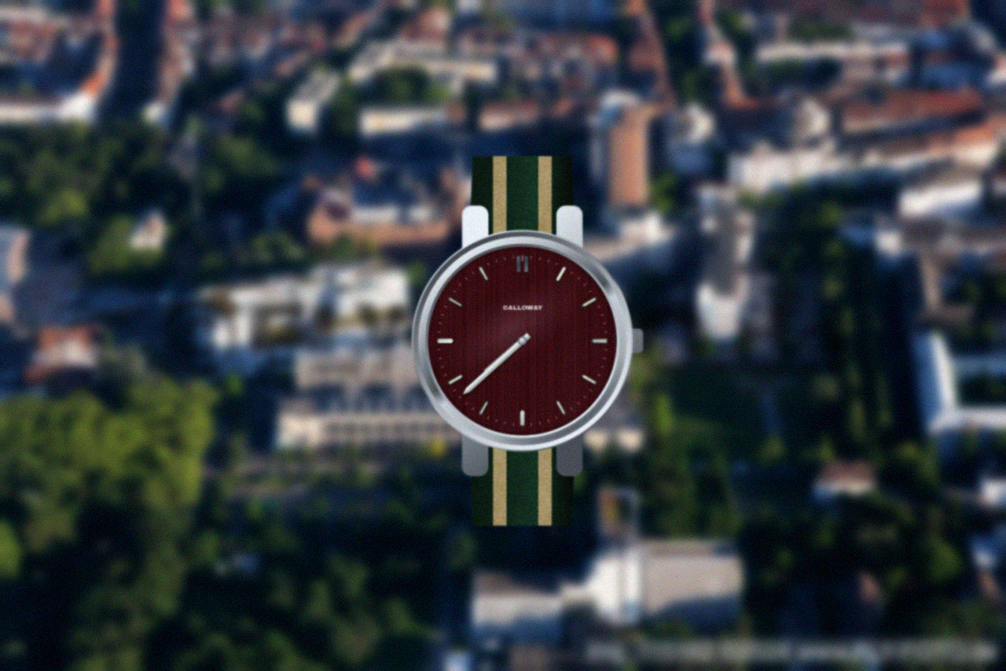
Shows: 7 h 38 min
